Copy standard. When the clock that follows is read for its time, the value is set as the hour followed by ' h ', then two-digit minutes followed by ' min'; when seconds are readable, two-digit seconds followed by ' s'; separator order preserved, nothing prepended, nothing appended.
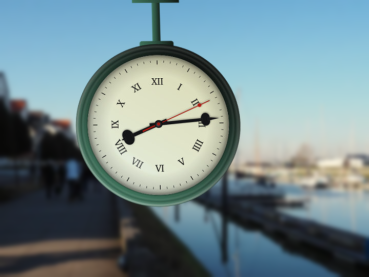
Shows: 8 h 14 min 11 s
